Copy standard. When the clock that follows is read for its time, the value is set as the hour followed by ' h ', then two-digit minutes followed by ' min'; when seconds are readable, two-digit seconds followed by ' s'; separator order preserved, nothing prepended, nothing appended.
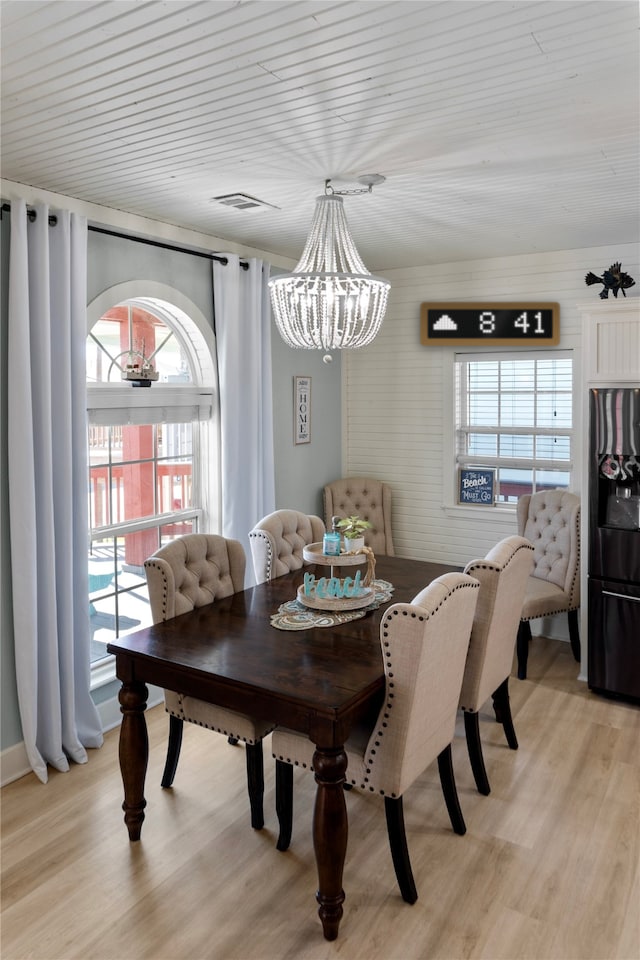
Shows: 8 h 41 min
